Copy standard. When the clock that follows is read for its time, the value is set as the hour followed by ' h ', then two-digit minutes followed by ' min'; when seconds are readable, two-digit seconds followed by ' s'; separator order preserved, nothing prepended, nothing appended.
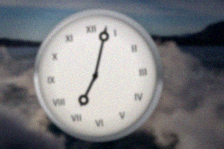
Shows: 7 h 03 min
